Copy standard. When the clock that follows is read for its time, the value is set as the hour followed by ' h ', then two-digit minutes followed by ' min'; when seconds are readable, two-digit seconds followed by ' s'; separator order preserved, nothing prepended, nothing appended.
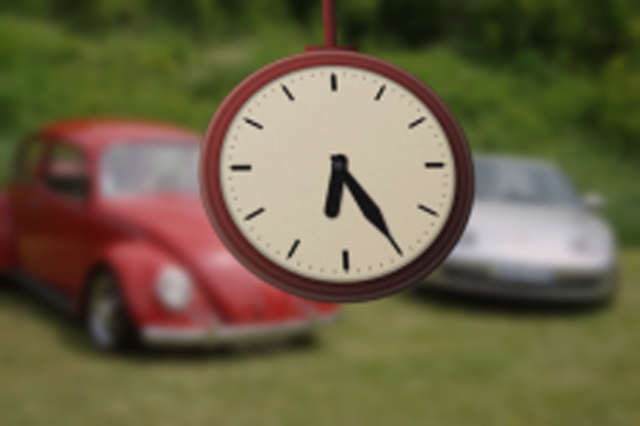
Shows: 6 h 25 min
